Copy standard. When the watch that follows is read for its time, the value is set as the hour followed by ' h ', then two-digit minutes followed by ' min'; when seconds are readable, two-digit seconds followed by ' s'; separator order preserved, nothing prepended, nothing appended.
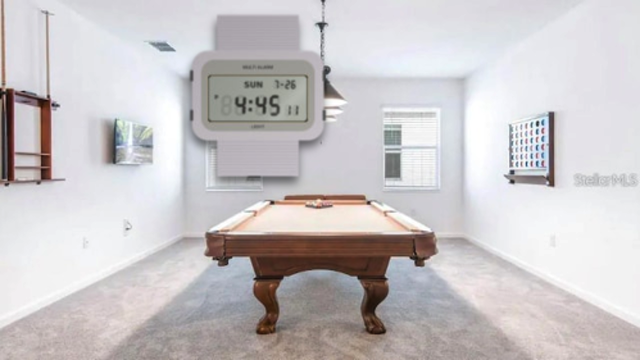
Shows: 4 h 45 min 11 s
